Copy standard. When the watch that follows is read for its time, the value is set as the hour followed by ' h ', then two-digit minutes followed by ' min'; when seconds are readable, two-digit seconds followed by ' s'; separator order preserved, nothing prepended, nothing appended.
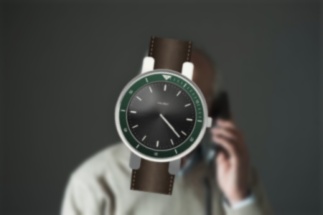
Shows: 4 h 22 min
